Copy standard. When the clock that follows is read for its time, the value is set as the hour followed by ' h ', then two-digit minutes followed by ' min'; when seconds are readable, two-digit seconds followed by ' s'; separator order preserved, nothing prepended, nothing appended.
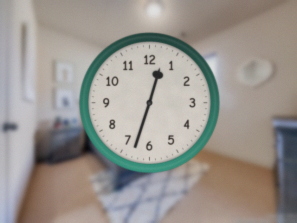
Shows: 12 h 33 min
